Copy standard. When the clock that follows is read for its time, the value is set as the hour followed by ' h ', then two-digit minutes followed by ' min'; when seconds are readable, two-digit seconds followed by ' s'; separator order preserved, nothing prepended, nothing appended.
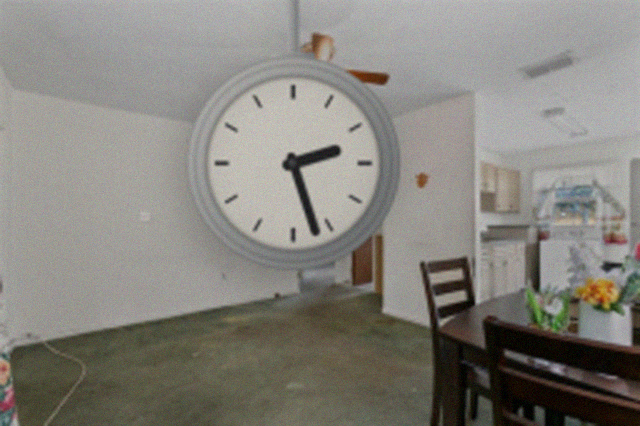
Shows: 2 h 27 min
